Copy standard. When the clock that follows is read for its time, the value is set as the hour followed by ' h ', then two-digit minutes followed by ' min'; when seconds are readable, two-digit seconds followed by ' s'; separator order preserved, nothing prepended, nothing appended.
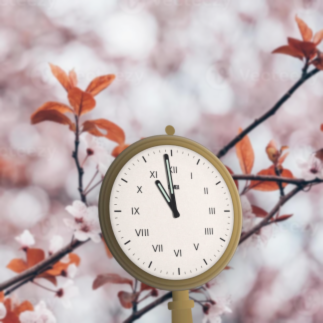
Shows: 10 h 59 min
